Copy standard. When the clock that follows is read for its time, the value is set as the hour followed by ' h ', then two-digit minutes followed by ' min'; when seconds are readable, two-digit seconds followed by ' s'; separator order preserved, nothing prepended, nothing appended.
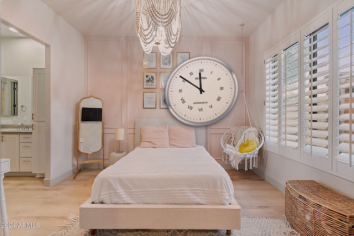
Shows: 11 h 51 min
